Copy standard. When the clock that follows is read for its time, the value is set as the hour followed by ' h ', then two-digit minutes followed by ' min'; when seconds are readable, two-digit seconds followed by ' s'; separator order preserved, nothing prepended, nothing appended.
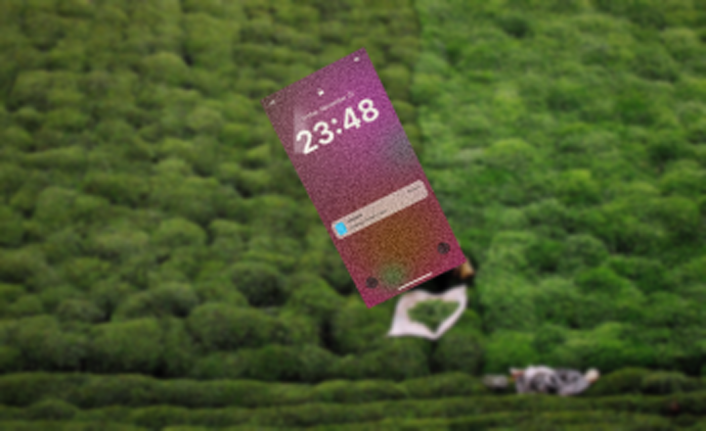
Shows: 23 h 48 min
